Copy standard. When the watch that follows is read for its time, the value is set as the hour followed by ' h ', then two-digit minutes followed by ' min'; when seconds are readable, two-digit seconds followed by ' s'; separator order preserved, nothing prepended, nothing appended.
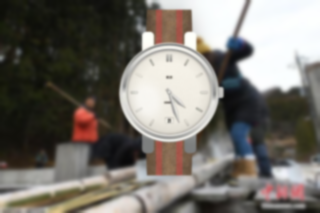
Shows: 4 h 27 min
